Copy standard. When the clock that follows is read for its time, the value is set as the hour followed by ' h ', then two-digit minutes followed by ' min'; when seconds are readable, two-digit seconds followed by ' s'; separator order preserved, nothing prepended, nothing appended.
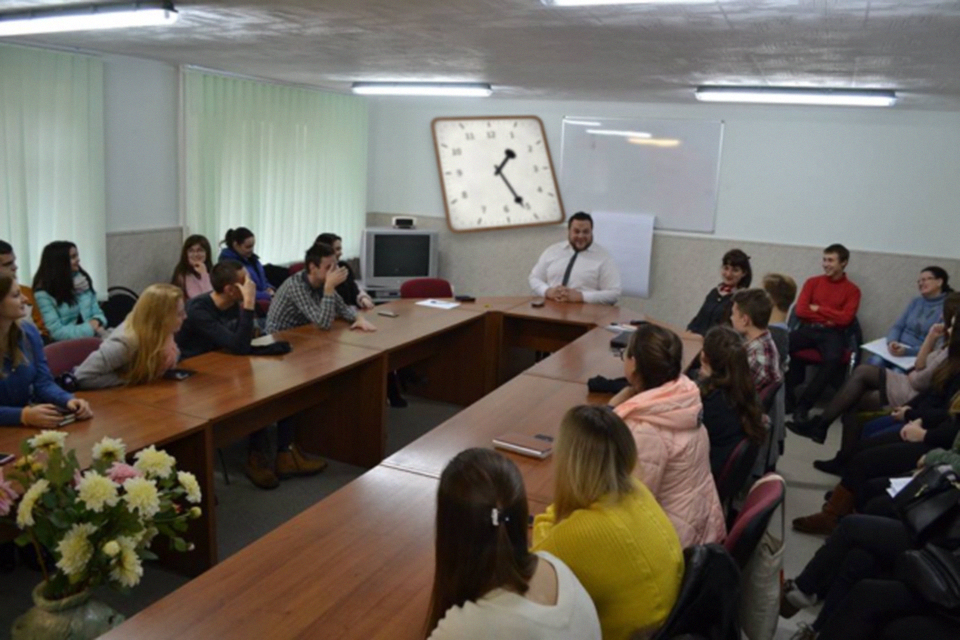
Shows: 1 h 26 min
